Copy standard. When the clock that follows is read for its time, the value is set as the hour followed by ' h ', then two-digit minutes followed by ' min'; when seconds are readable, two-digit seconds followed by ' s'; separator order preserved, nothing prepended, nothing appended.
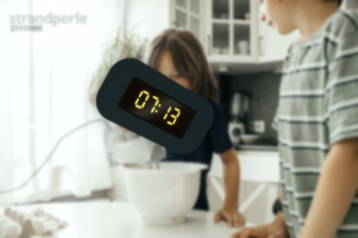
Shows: 7 h 13 min
